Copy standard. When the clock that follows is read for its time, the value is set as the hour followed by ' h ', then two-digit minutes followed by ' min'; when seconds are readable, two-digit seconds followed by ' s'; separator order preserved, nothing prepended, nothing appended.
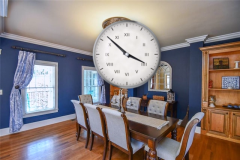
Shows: 3 h 52 min
